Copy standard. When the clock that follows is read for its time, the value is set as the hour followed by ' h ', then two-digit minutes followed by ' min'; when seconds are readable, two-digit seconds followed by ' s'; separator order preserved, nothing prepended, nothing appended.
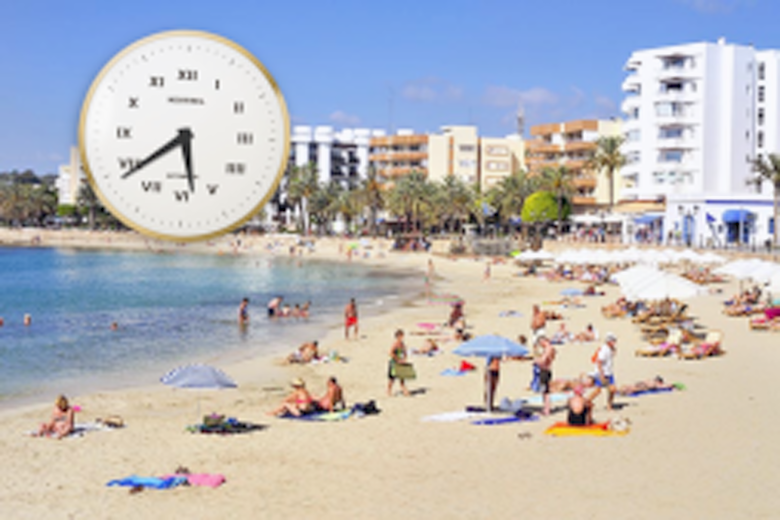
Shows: 5 h 39 min
